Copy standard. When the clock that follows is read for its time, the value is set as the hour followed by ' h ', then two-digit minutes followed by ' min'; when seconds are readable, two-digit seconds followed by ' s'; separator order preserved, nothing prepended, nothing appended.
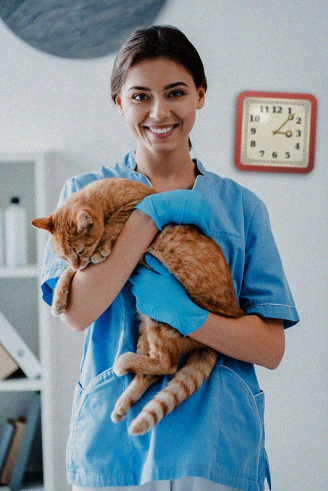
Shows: 3 h 07 min
